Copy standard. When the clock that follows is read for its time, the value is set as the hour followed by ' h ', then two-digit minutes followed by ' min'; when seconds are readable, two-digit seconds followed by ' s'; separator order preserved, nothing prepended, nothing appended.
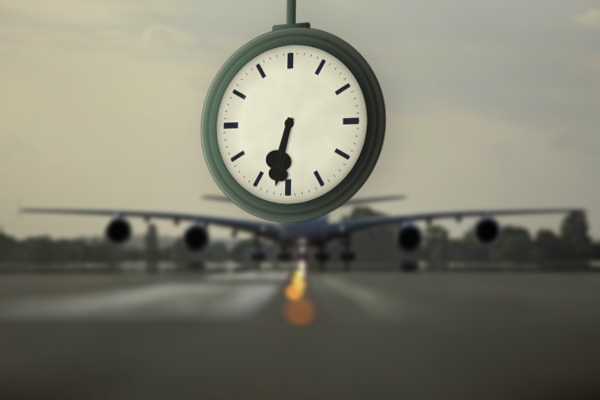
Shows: 6 h 32 min
